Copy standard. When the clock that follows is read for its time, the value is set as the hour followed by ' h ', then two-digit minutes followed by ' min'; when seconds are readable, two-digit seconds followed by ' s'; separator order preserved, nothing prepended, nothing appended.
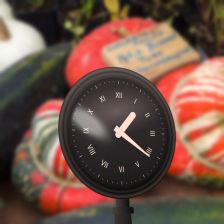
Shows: 1 h 21 min
